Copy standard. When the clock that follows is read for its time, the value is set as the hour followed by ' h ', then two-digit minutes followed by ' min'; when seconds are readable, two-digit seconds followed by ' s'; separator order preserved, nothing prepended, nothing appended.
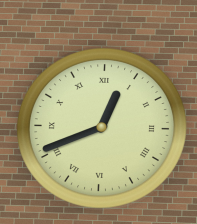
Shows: 12 h 41 min
